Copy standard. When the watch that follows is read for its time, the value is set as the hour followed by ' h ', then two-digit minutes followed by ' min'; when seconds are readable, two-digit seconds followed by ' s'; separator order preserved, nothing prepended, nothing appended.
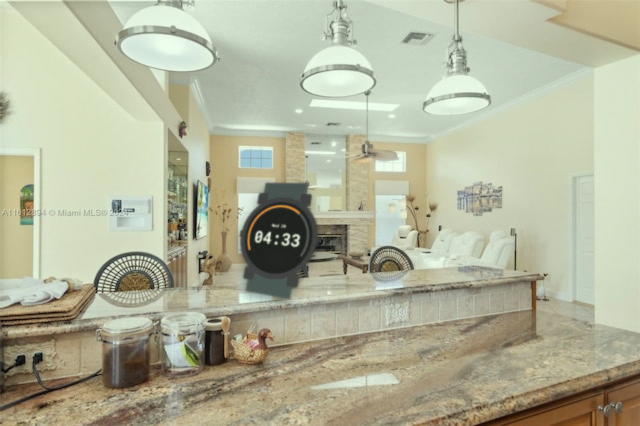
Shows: 4 h 33 min
